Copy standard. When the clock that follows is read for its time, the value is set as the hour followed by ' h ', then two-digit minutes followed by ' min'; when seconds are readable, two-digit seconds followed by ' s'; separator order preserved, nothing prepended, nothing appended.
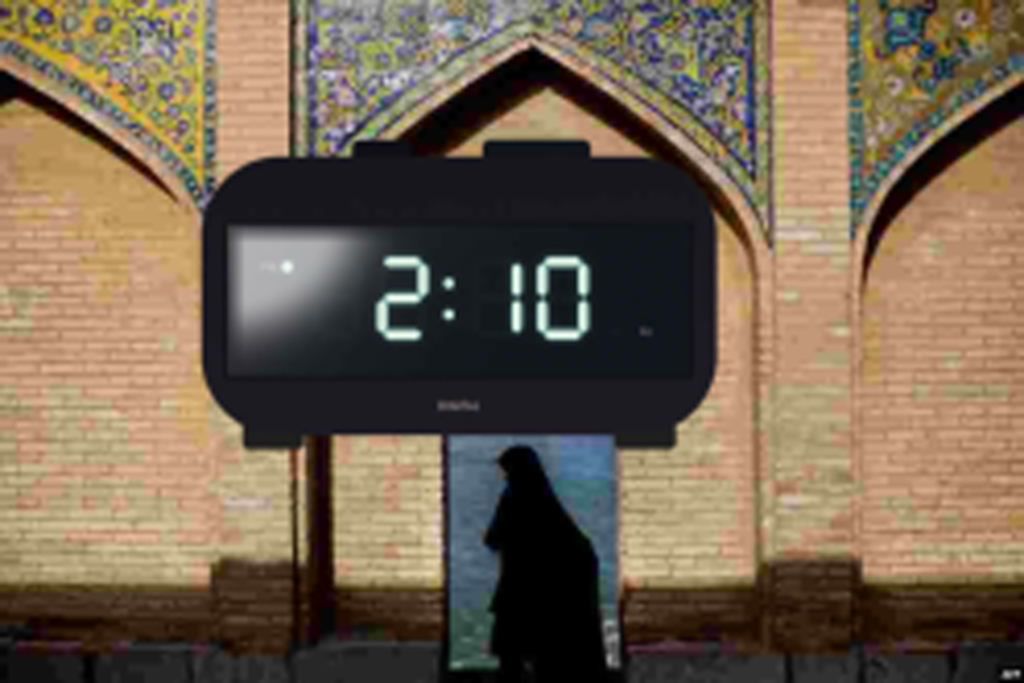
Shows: 2 h 10 min
